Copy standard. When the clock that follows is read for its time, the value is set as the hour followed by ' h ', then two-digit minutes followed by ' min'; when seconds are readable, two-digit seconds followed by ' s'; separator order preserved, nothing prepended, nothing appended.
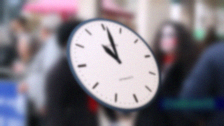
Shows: 11 h 01 min
